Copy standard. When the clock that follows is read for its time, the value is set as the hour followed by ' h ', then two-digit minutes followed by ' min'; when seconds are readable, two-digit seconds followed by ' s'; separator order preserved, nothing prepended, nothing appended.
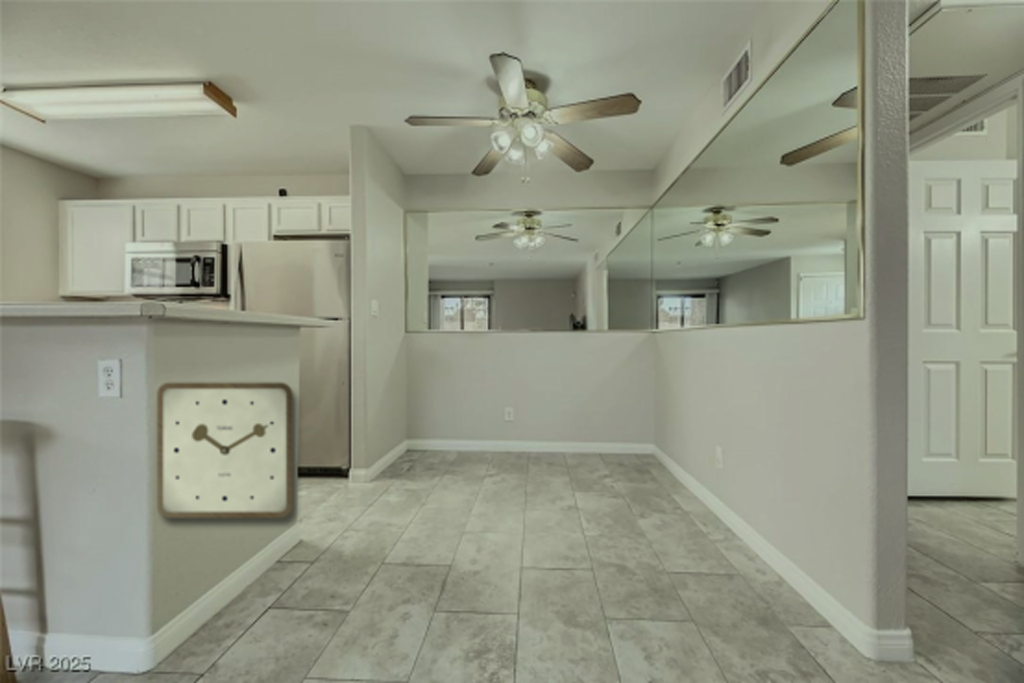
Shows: 10 h 10 min
